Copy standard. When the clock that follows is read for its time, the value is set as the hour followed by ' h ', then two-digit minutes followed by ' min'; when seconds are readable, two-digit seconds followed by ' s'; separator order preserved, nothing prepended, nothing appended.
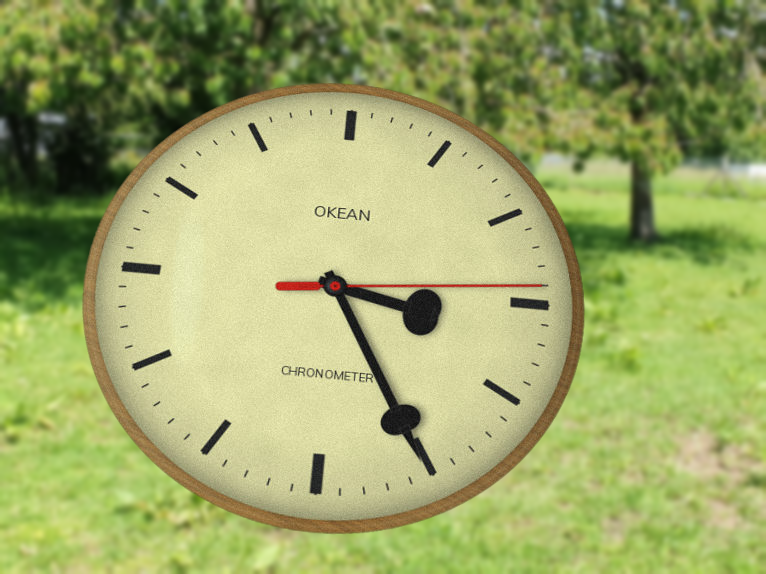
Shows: 3 h 25 min 14 s
